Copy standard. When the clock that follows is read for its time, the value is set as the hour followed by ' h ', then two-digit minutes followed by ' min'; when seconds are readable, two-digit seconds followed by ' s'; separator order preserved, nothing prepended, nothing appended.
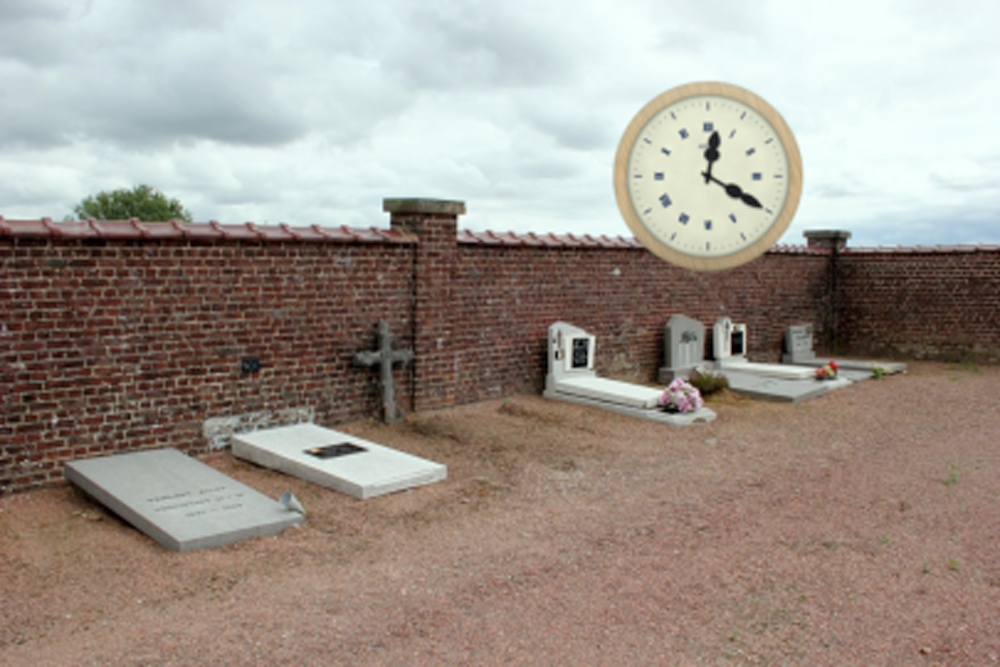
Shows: 12 h 20 min
